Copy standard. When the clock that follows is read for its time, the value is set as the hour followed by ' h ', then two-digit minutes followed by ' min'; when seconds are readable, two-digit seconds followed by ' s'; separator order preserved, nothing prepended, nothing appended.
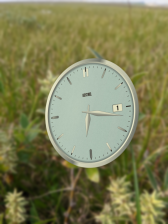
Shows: 6 h 17 min
